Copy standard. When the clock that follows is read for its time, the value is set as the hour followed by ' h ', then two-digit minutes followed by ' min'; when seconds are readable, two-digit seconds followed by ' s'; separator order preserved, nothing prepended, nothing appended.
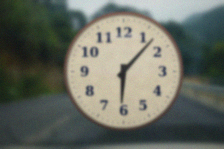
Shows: 6 h 07 min
